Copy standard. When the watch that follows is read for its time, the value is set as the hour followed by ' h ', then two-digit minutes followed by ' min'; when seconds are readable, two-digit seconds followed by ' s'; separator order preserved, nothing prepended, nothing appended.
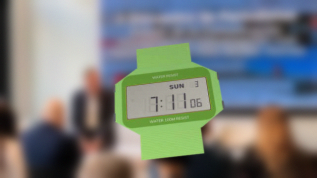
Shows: 7 h 11 min
